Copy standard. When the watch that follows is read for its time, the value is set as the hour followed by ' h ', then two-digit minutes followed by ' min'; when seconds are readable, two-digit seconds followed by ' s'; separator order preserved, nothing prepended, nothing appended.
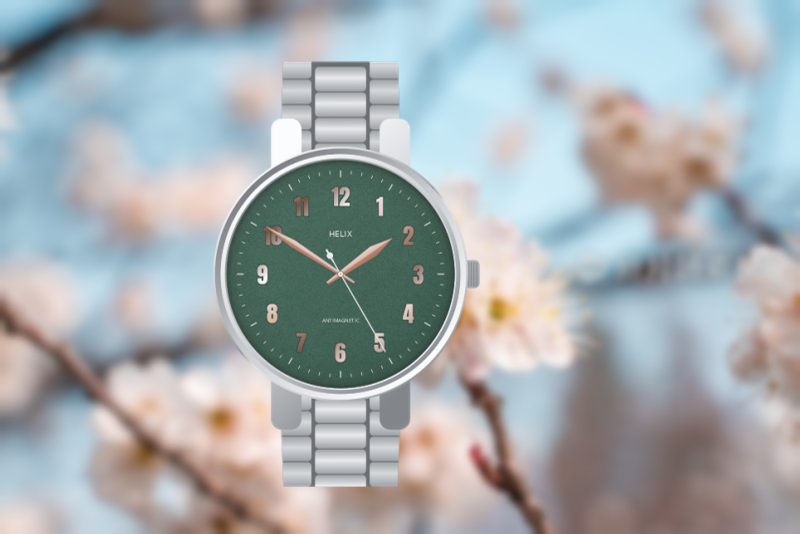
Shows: 1 h 50 min 25 s
